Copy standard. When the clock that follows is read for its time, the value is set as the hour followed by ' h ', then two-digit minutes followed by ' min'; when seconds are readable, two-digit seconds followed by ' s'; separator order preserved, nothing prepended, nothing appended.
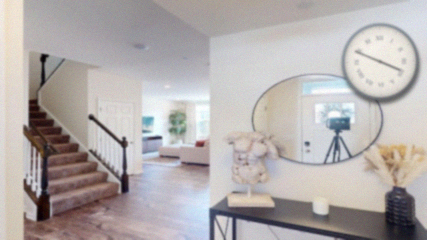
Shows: 3 h 49 min
